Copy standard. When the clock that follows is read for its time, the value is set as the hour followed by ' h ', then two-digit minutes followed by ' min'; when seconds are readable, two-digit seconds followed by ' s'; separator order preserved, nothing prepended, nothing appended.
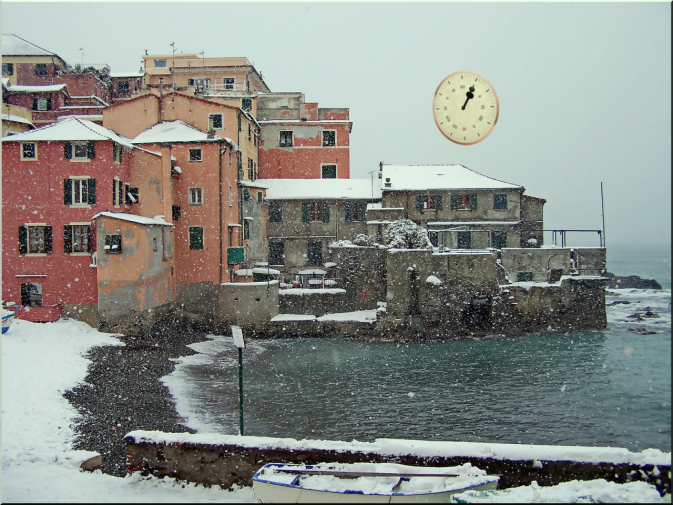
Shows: 1 h 05 min
